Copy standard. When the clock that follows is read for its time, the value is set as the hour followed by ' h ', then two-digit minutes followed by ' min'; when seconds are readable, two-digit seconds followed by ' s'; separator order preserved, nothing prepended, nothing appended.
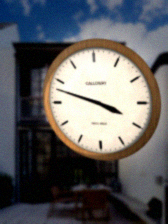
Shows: 3 h 48 min
